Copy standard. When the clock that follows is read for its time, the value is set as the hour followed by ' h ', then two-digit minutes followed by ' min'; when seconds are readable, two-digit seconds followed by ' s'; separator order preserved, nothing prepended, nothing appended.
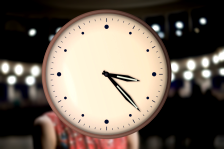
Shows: 3 h 23 min
